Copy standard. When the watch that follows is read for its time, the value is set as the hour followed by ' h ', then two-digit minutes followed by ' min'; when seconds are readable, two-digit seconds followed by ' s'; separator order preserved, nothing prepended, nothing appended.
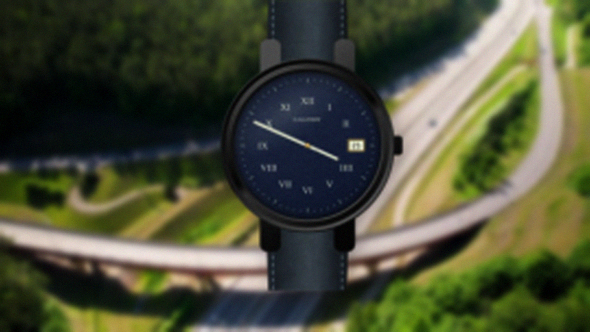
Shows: 3 h 49 min
